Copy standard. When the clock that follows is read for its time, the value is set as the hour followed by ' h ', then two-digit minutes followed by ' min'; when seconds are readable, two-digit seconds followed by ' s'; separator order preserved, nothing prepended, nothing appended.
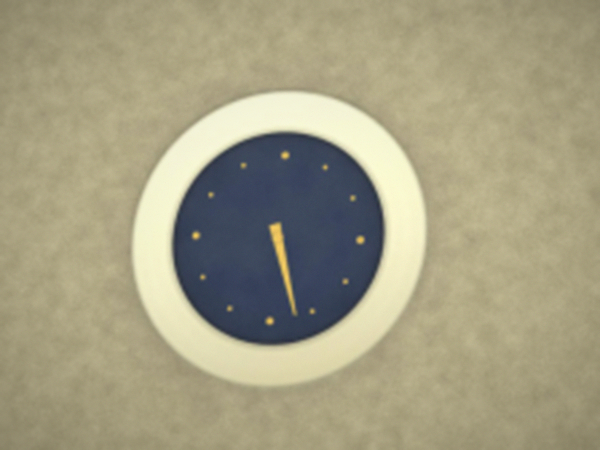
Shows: 5 h 27 min
